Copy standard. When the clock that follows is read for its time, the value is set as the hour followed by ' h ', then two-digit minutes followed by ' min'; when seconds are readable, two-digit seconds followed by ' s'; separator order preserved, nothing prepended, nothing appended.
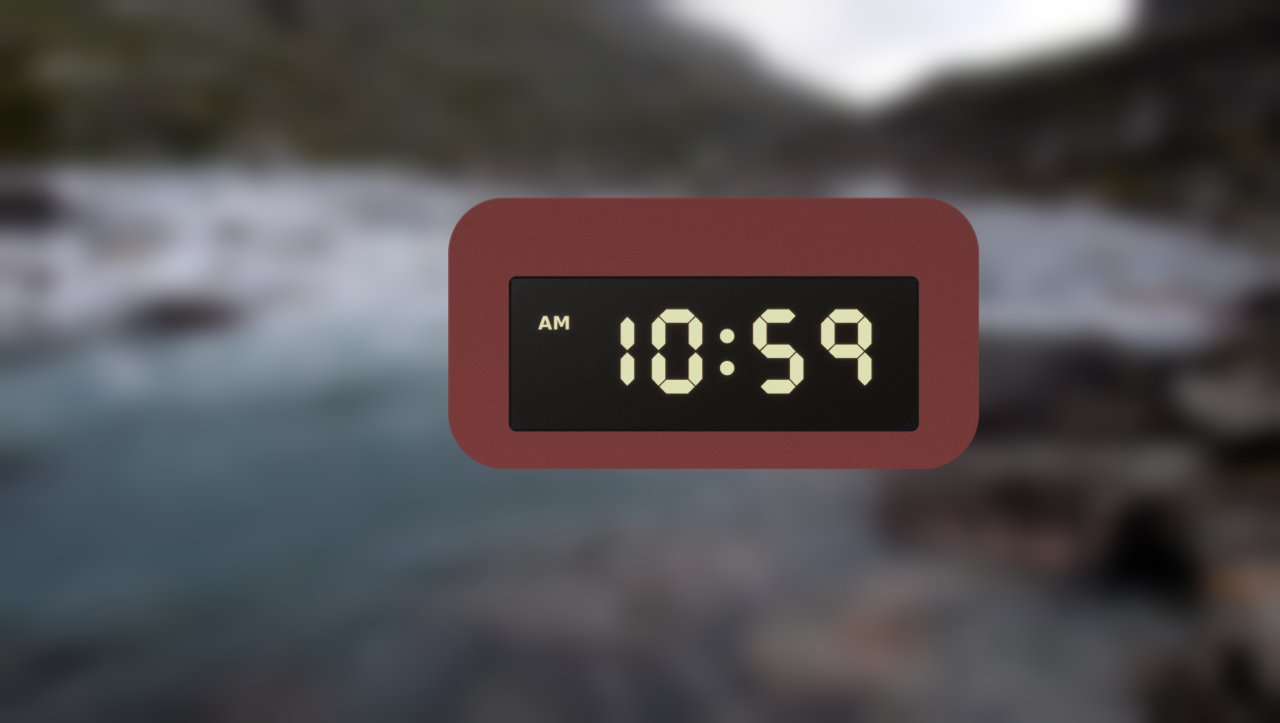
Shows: 10 h 59 min
